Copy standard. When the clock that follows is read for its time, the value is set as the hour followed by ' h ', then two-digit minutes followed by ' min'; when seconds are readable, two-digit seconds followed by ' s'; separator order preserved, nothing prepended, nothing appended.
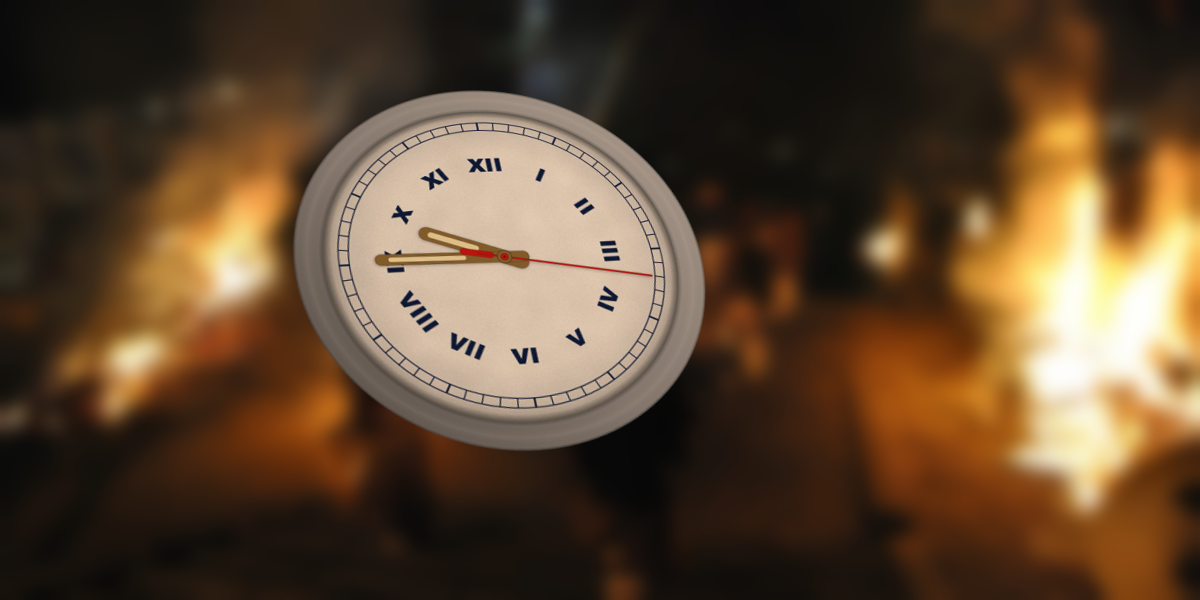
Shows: 9 h 45 min 17 s
